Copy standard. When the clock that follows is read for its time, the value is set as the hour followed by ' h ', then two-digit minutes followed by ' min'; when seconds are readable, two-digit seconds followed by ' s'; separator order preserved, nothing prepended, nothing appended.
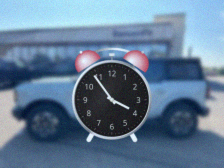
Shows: 3 h 54 min
